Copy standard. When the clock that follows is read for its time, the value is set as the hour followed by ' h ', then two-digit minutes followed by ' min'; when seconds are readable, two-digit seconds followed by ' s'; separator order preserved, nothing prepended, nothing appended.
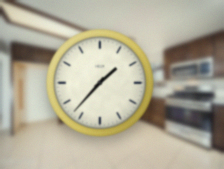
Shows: 1 h 37 min
